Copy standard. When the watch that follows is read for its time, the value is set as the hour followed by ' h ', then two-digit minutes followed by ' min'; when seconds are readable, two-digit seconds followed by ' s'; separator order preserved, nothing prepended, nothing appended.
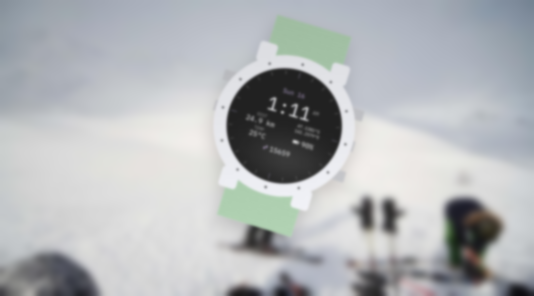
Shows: 1 h 11 min
